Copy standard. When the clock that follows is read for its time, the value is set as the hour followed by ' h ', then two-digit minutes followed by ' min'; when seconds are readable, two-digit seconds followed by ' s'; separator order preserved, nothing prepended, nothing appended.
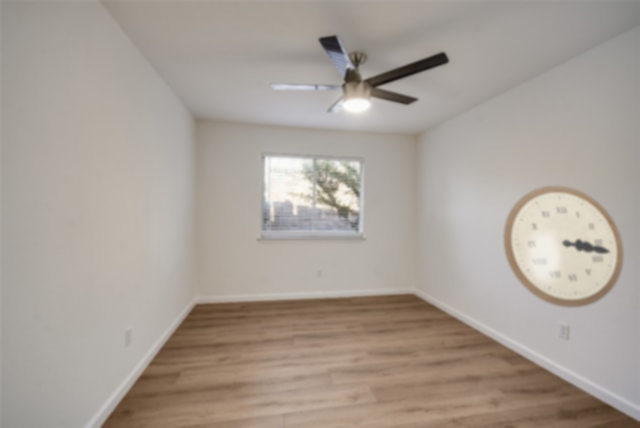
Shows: 3 h 17 min
